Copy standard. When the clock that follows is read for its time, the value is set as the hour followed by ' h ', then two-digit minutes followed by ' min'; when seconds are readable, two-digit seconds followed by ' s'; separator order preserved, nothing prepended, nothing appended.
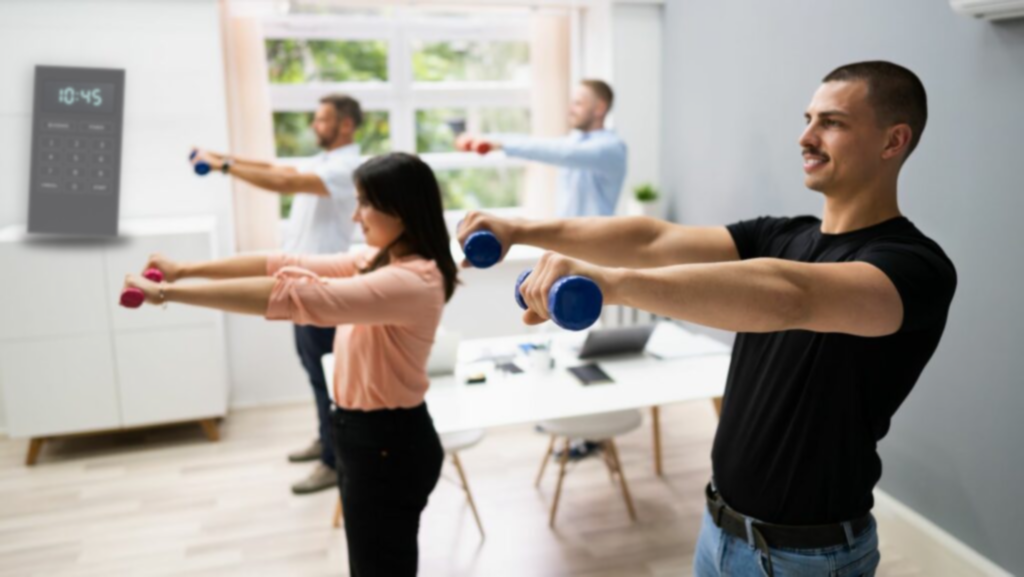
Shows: 10 h 45 min
